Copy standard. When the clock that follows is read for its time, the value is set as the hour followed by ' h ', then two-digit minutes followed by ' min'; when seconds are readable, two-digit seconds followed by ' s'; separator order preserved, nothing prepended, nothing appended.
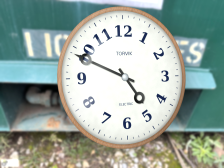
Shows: 4 h 49 min
